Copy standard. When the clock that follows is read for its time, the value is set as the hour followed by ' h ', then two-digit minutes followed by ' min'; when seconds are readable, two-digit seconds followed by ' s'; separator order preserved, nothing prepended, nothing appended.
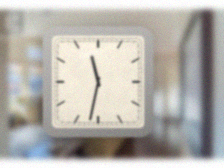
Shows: 11 h 32 min
